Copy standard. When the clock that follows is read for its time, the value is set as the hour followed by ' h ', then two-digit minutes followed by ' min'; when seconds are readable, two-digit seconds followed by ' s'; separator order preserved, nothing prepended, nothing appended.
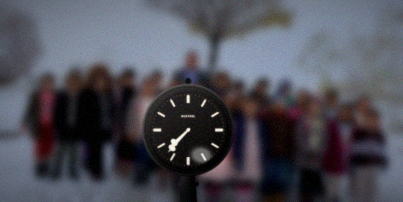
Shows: 7 h 37 min
